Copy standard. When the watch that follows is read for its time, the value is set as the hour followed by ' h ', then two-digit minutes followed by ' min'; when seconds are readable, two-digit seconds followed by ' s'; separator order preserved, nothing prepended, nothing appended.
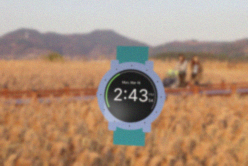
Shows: 2 h 43 min
